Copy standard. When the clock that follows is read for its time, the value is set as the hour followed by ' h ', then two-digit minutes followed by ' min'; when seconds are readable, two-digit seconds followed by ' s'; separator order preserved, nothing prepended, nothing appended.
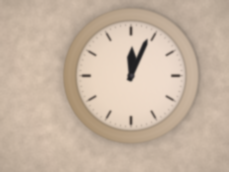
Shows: 12 h 04 min
